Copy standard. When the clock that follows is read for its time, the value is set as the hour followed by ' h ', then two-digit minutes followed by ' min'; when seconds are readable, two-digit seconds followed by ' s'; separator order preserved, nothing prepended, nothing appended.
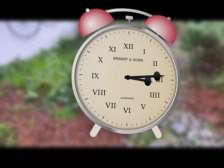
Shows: 3 h 14 min
